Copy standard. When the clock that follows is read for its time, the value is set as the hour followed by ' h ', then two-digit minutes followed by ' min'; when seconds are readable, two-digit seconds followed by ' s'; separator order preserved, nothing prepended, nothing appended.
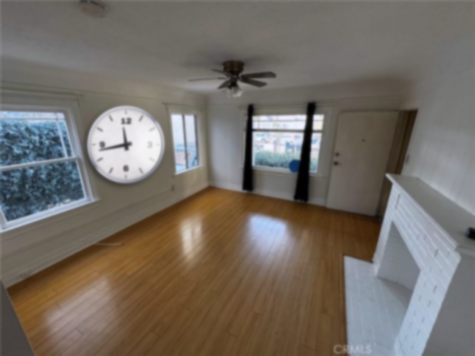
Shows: 11 h 43 min
